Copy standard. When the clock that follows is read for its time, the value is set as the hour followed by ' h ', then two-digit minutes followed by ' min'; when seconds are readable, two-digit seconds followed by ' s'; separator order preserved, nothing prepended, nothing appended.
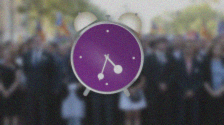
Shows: 4 h 33 min
